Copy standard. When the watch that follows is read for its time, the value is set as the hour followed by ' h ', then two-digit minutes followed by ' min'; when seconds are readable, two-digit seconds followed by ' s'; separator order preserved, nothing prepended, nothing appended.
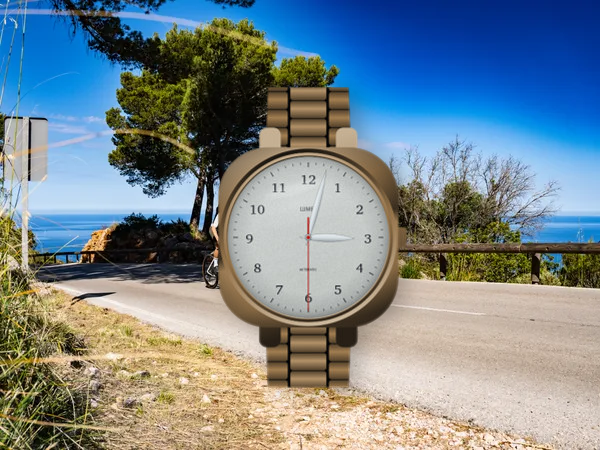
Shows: 3 h 02 min 30 s
